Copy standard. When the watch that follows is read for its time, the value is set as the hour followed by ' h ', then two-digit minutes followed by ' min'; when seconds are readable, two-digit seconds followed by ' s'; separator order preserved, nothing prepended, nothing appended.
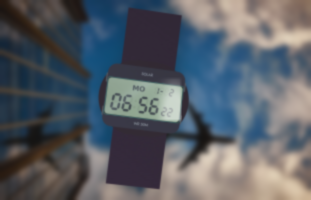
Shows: 6 h 56 min
